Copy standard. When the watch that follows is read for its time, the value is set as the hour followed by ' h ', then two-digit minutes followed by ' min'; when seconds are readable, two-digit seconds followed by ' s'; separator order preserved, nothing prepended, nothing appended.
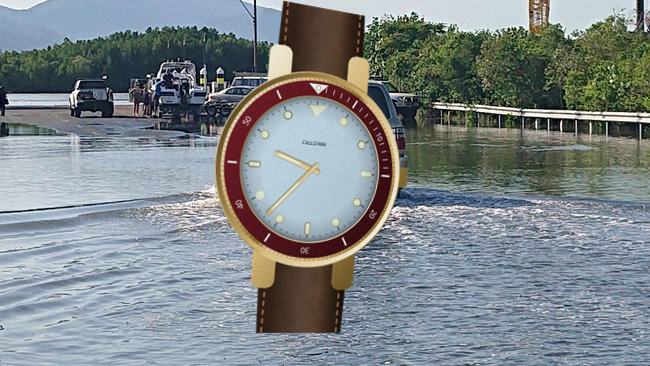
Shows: 9 h 37 min
